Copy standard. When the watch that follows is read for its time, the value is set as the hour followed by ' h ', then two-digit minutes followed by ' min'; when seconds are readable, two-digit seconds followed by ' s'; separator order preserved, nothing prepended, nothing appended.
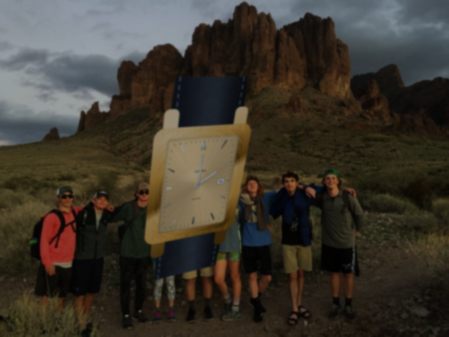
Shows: 2 h 00 min
